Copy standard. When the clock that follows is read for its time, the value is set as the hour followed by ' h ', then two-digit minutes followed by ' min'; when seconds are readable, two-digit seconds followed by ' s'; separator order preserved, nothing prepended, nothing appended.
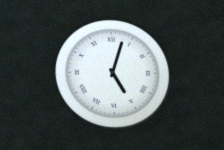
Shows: 5 h 03 min
